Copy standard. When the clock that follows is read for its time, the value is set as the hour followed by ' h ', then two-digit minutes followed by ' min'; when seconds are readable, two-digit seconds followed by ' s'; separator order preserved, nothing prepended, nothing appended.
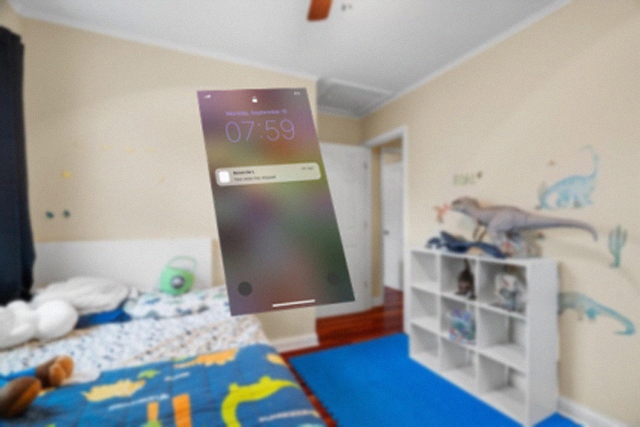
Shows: 7 h 59 min
